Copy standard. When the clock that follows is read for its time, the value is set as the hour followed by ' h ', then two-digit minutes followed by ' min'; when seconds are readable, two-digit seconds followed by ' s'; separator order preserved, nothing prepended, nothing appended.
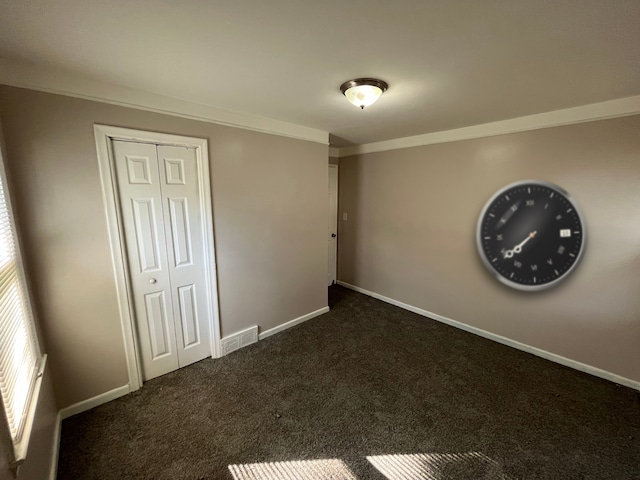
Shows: 7 h 39 min
